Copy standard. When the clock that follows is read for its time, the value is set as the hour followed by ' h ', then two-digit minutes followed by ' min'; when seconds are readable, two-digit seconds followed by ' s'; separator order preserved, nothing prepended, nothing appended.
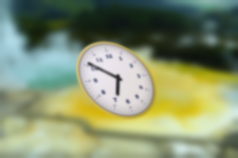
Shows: 6 h 51 min
